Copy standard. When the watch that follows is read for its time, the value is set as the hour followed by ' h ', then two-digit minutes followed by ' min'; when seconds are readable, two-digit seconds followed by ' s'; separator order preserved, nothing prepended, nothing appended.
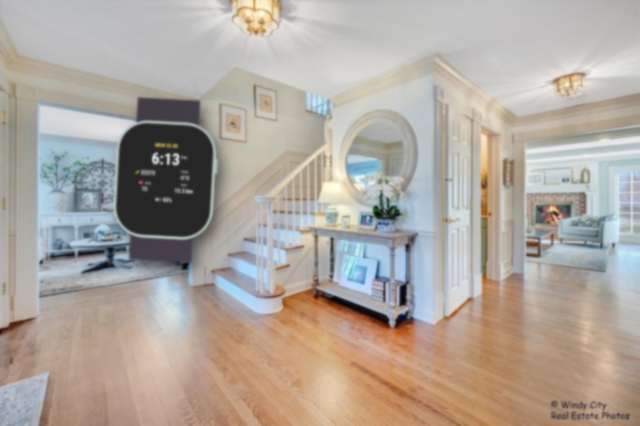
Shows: 6 h 13 min
